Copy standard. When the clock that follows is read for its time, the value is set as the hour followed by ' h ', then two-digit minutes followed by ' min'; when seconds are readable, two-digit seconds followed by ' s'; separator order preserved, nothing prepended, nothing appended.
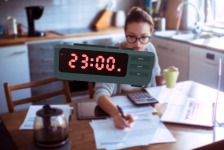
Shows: 23 h 00 min
